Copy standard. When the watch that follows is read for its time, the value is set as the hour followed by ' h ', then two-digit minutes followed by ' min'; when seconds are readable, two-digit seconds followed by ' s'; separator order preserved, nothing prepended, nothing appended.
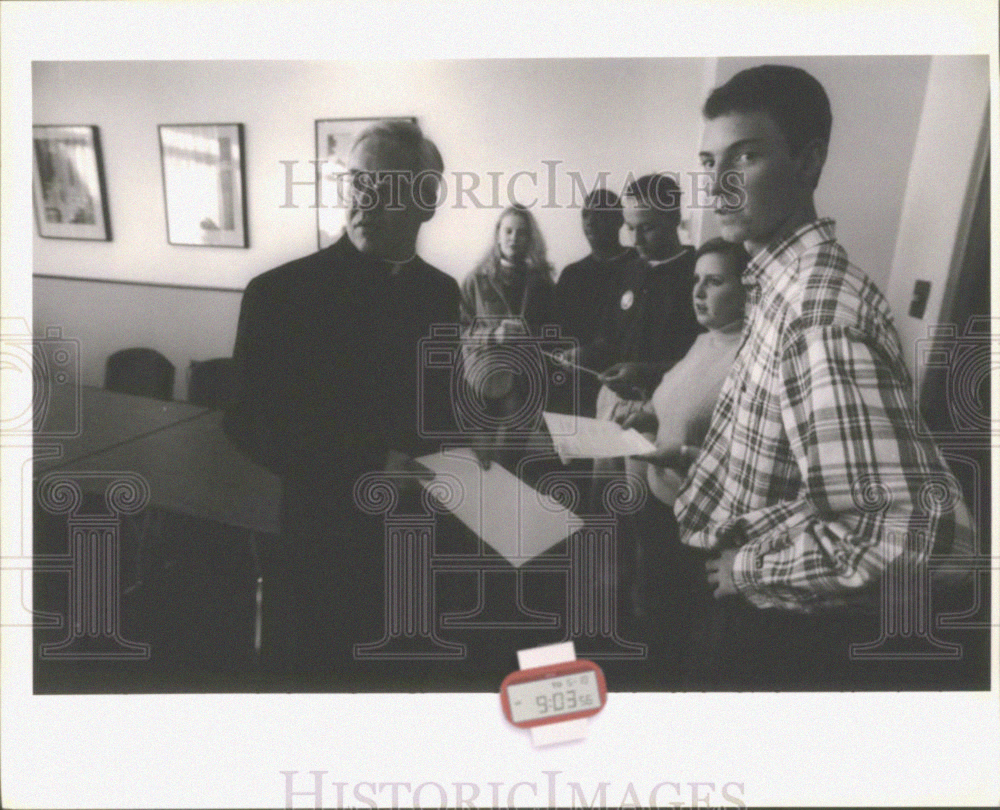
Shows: 9 h 03 min
